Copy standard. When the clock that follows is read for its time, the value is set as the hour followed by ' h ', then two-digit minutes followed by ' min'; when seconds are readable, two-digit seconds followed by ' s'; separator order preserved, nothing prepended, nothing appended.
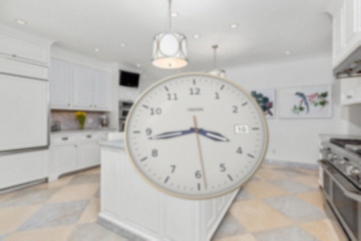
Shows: 3 h 43 min 29 s
